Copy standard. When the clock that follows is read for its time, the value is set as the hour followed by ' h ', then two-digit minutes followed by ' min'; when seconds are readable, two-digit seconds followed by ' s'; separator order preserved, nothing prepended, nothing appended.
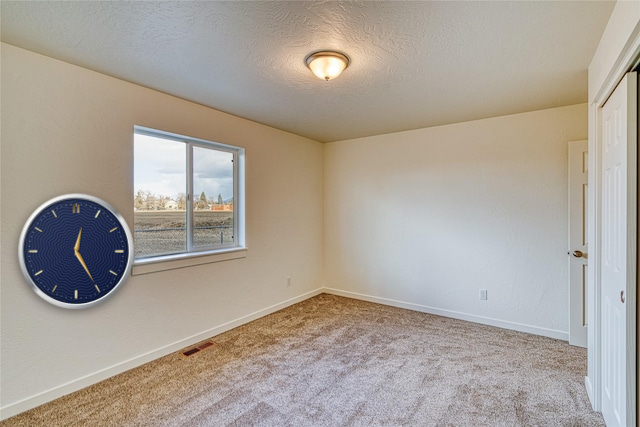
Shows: 12 h 25 min
